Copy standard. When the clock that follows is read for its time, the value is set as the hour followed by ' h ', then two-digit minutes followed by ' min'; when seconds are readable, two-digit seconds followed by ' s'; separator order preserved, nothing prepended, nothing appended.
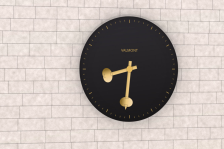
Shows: 8 h 31 min
